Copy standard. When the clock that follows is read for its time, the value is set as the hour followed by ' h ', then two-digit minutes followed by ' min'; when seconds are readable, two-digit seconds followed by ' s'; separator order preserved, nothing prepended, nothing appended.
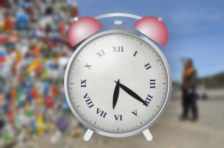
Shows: 6 h 21 min
